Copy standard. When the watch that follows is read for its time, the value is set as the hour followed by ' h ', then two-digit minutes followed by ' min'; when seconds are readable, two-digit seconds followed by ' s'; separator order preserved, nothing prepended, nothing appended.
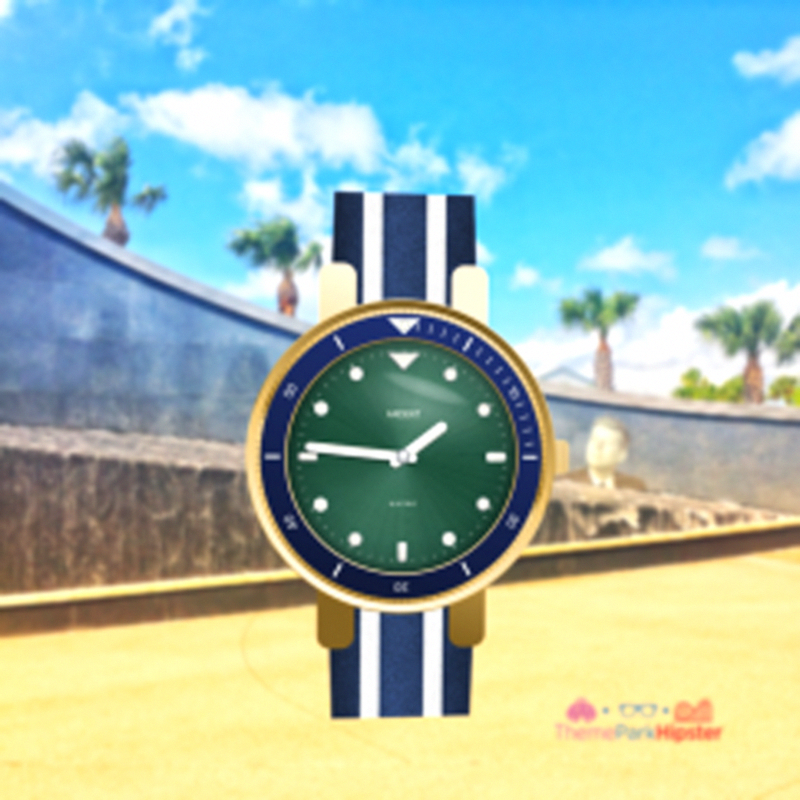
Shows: 1 h 46 min
